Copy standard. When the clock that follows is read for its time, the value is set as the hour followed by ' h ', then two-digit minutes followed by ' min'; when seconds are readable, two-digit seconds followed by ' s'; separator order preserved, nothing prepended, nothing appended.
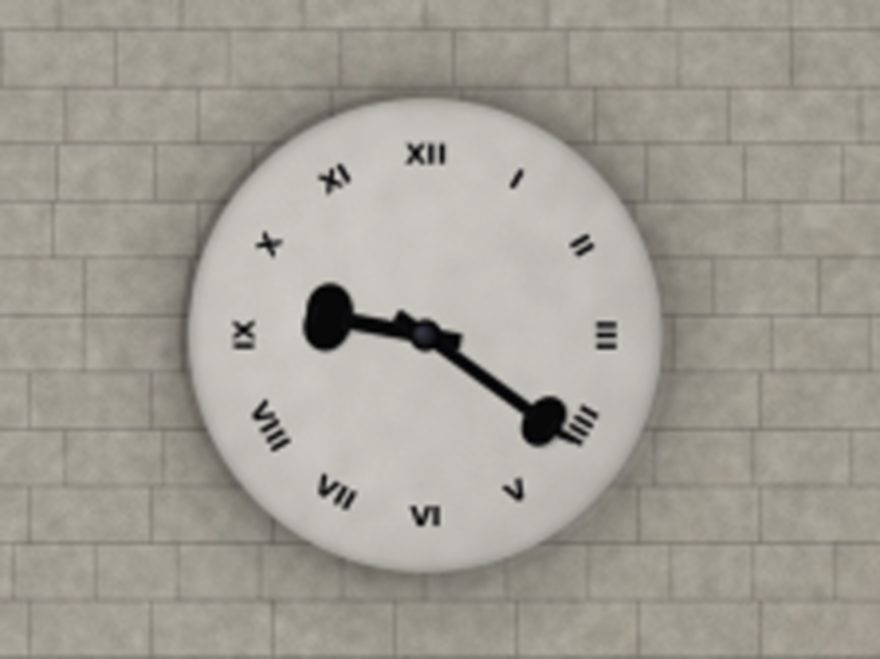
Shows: 9 h 21 min
